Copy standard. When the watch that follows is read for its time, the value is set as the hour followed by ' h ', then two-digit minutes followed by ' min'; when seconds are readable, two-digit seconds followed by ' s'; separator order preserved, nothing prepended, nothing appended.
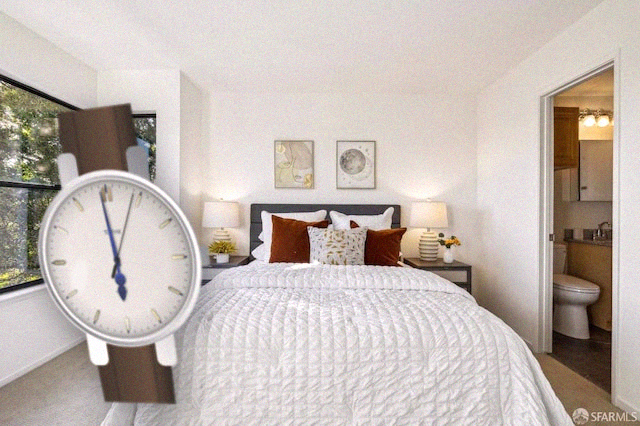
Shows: 5 h 59 min 04 s
